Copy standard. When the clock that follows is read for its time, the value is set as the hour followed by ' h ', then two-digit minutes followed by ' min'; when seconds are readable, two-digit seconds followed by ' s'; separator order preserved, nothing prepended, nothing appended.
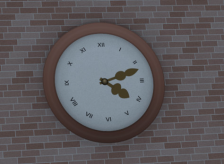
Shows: 4 h 12 min
